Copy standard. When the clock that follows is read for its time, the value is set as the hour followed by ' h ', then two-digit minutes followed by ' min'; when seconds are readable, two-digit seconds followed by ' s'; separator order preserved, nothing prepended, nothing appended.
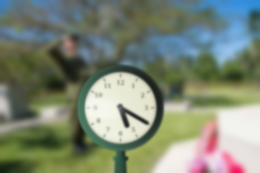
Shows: 5 h 20 min
